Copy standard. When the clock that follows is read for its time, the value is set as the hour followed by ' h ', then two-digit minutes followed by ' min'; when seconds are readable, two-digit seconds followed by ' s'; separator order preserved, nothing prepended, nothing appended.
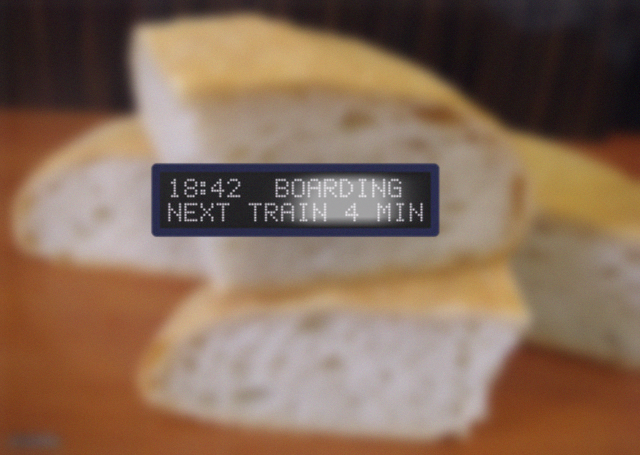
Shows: 18 h 42 min
